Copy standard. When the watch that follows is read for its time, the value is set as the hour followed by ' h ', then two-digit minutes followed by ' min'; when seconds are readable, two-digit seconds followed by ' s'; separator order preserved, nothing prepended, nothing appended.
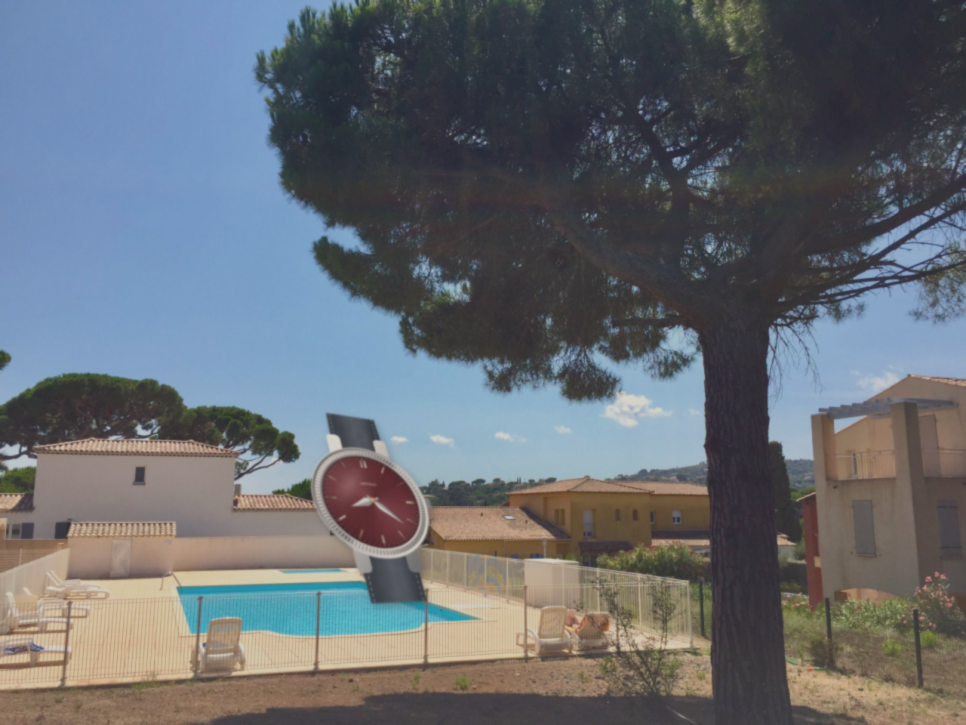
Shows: 8 h 22 min
